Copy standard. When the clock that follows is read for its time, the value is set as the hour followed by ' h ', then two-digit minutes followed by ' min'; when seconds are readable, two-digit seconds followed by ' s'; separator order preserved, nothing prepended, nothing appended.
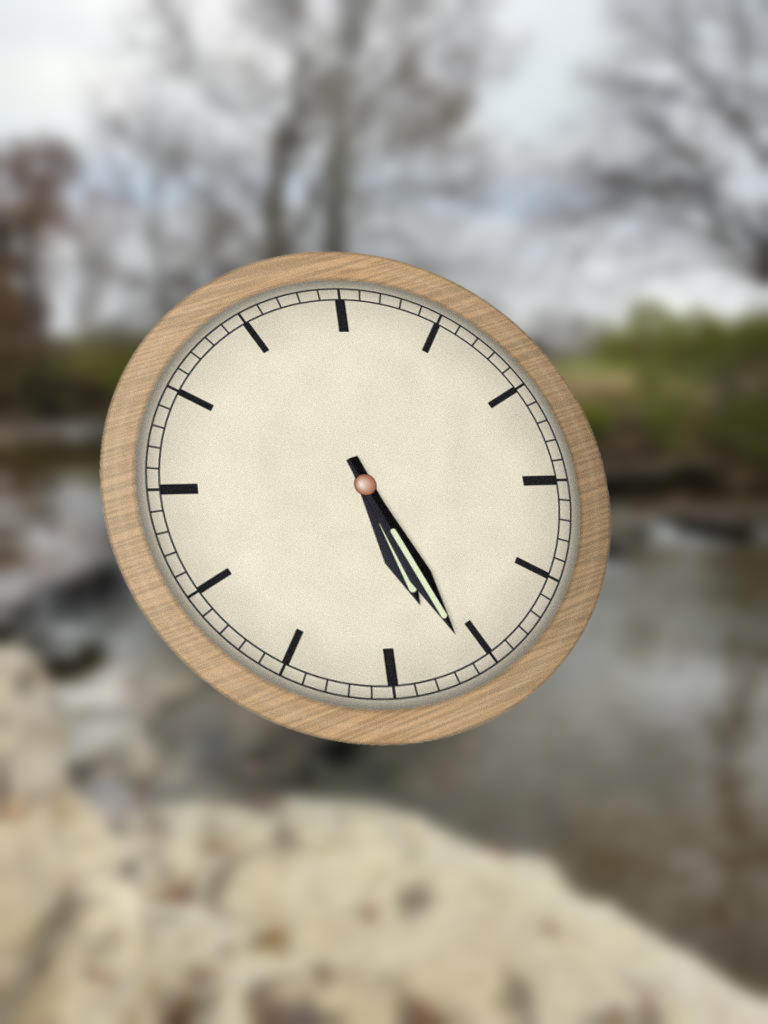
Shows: 5 h 26 min
